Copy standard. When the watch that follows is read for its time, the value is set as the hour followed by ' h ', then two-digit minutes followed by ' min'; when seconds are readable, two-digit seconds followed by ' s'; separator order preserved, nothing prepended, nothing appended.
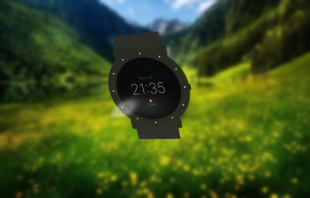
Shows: 21 h 35 min
